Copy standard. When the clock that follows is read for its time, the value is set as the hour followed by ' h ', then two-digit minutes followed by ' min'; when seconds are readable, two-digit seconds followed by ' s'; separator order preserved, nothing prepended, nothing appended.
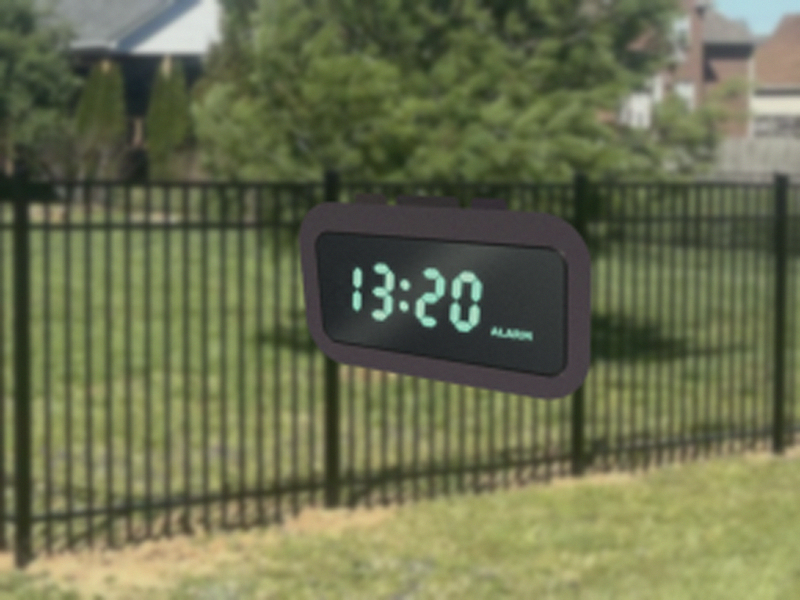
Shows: 13 h 20 min
